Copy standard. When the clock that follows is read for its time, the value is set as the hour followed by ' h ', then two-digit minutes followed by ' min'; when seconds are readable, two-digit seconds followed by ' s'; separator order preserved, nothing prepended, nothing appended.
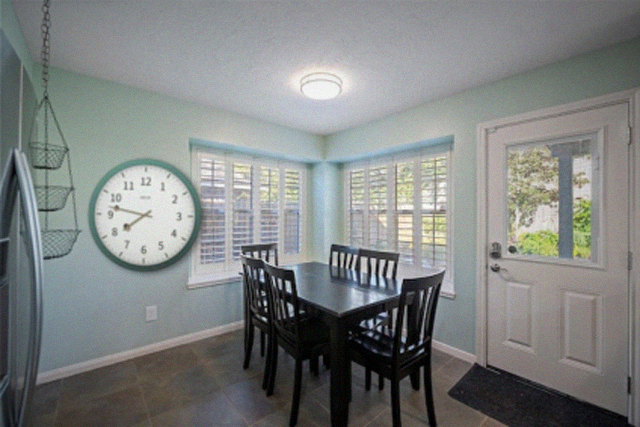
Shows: 7 h 47 min
